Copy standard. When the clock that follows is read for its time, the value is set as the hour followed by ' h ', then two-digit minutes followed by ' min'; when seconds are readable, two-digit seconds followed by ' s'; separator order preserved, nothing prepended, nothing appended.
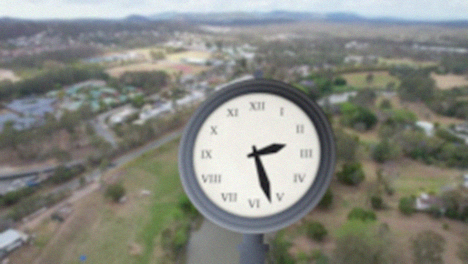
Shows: 2 h 27 min
